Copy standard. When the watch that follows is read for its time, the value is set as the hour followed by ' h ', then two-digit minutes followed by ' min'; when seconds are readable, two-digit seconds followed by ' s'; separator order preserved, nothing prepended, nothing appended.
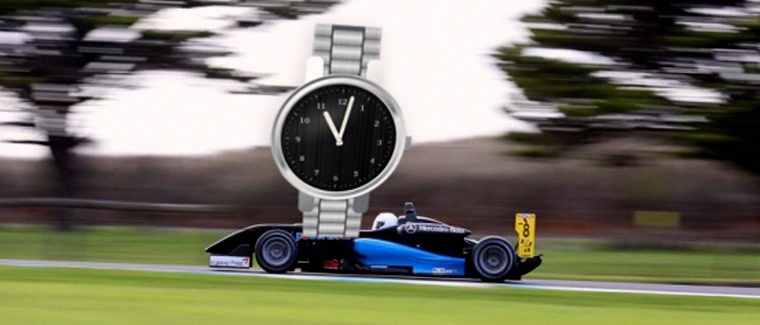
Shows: 11 h 02 min
